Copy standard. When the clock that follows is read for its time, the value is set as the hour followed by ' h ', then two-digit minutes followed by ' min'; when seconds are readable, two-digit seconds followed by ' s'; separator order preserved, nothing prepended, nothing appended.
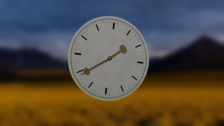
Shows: 1 h 39 min
